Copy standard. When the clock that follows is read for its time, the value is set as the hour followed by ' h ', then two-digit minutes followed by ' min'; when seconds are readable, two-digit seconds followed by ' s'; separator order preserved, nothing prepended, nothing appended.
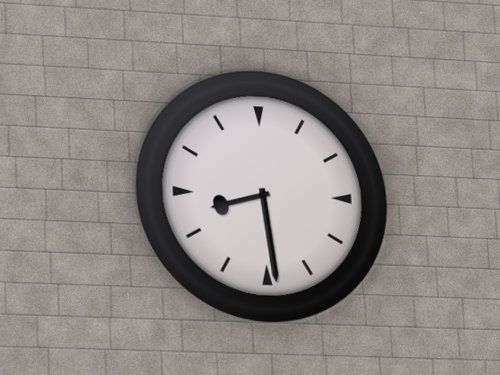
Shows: 8 h 29 min
